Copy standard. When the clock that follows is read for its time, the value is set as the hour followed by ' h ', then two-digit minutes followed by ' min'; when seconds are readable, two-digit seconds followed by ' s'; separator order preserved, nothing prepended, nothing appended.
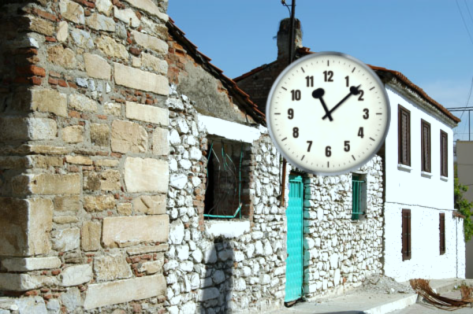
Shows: 11 h 08 min
